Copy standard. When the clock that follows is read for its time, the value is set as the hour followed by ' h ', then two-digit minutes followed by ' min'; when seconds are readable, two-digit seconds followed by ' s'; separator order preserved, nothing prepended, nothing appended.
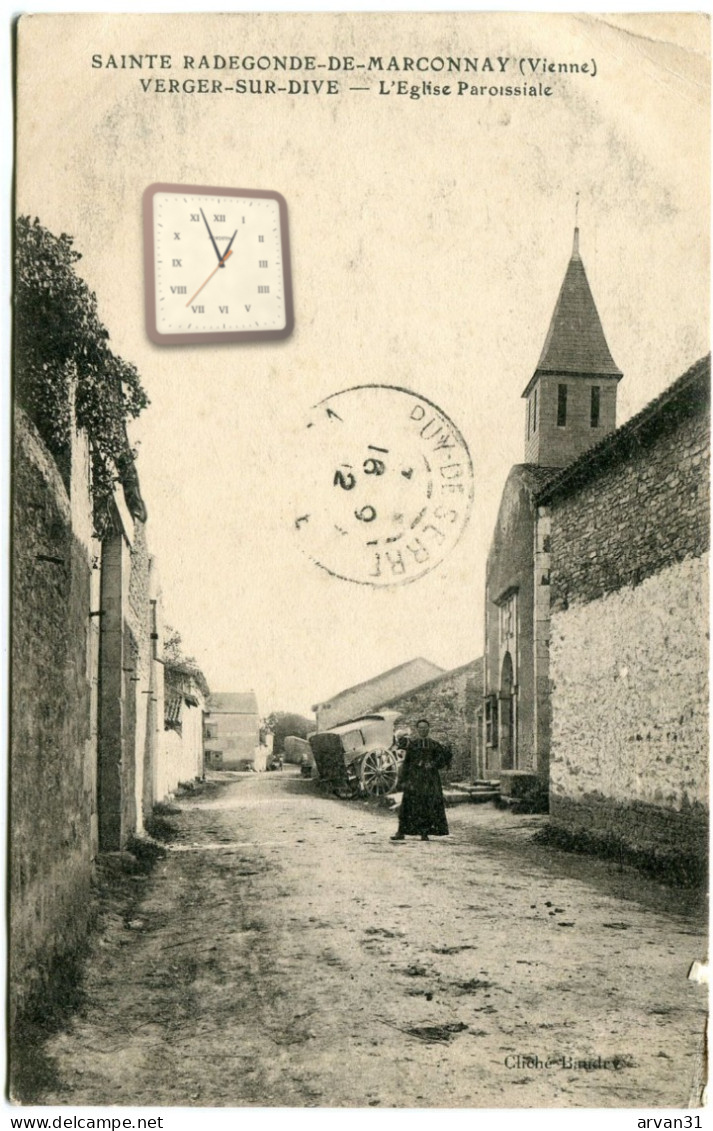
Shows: 12 h 56 min 37 s
